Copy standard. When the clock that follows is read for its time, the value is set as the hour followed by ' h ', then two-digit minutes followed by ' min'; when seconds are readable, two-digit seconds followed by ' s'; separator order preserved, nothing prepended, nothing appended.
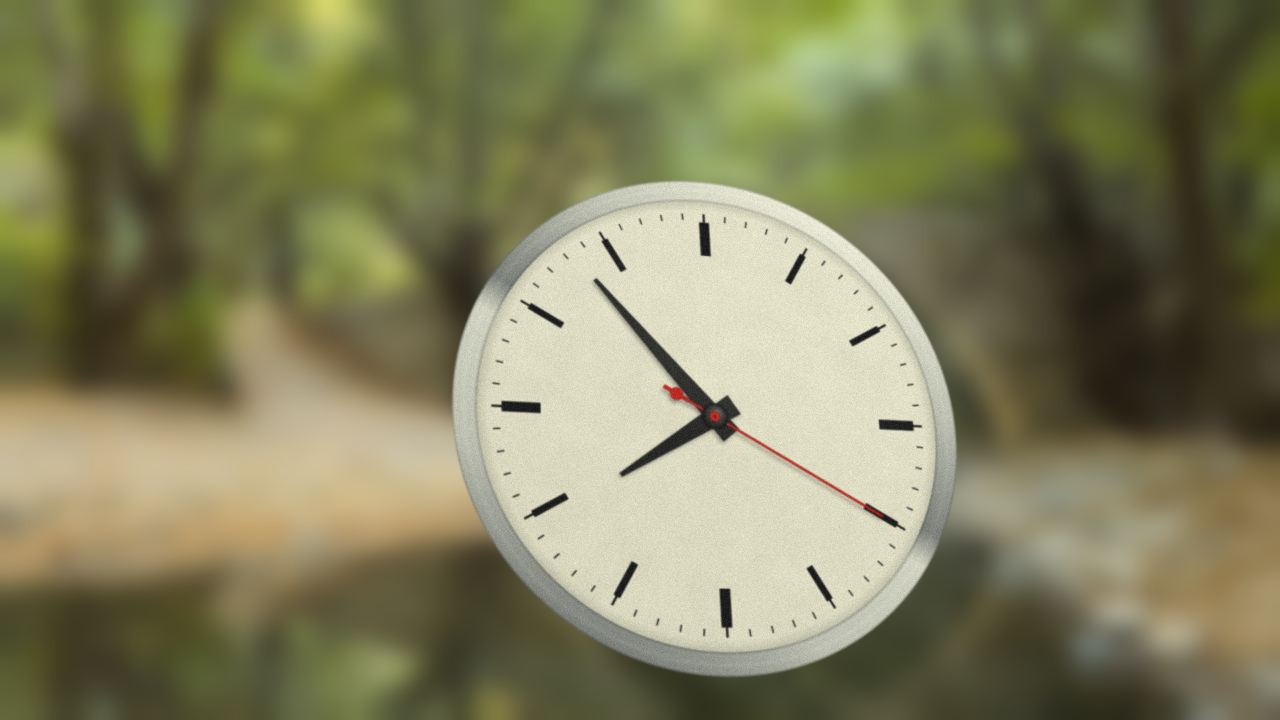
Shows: 7 h 53 min 20 s
